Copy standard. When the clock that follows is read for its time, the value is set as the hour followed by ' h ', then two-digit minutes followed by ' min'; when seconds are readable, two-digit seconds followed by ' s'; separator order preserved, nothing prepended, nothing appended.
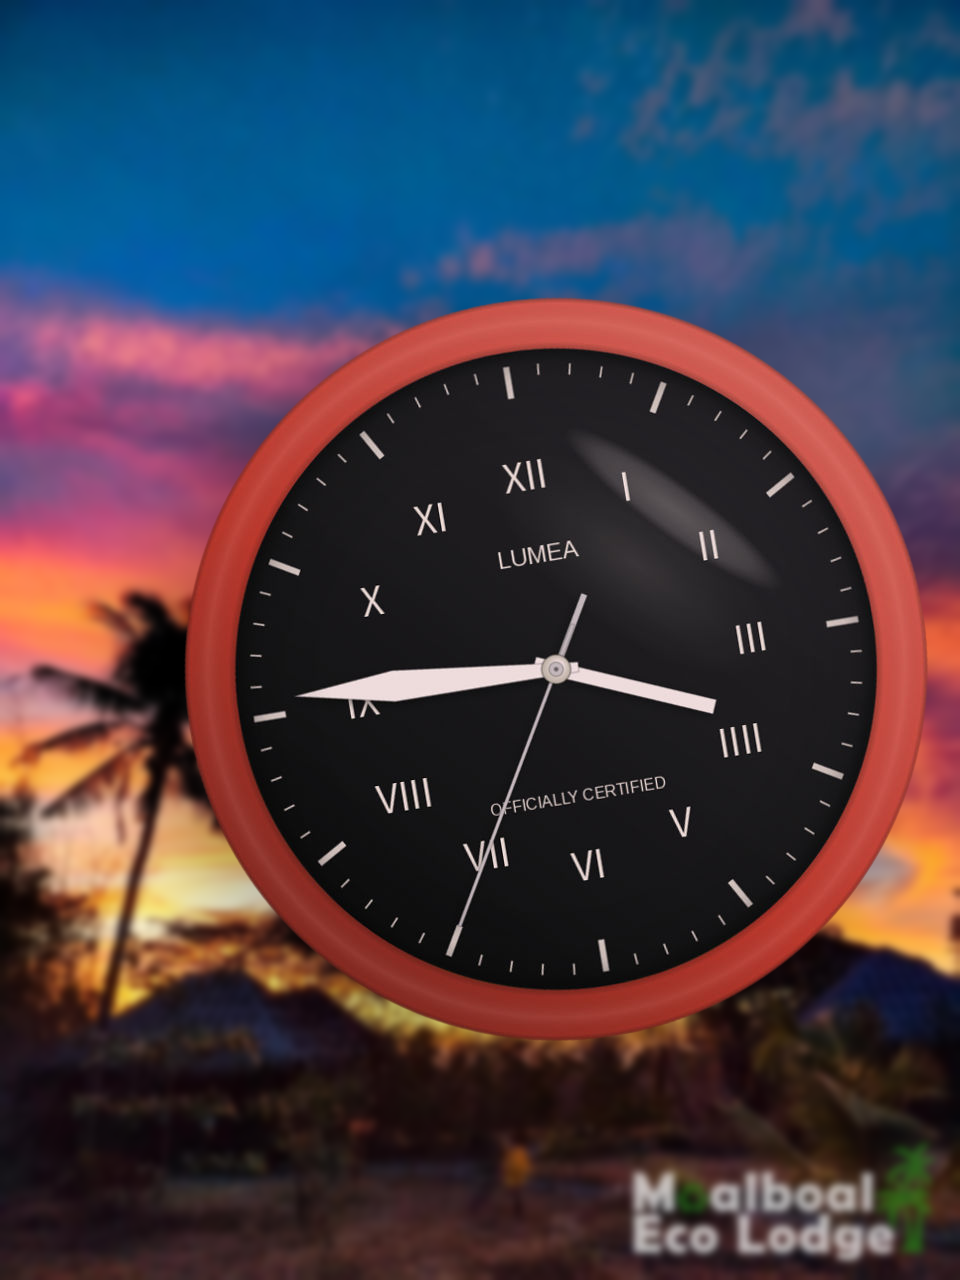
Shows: 3 h 45 min 35 s
